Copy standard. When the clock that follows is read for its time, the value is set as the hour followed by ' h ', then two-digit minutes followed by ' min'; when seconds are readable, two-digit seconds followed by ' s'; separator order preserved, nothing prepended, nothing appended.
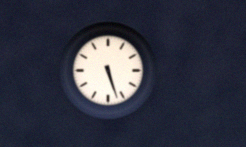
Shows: 5 h 27 min
